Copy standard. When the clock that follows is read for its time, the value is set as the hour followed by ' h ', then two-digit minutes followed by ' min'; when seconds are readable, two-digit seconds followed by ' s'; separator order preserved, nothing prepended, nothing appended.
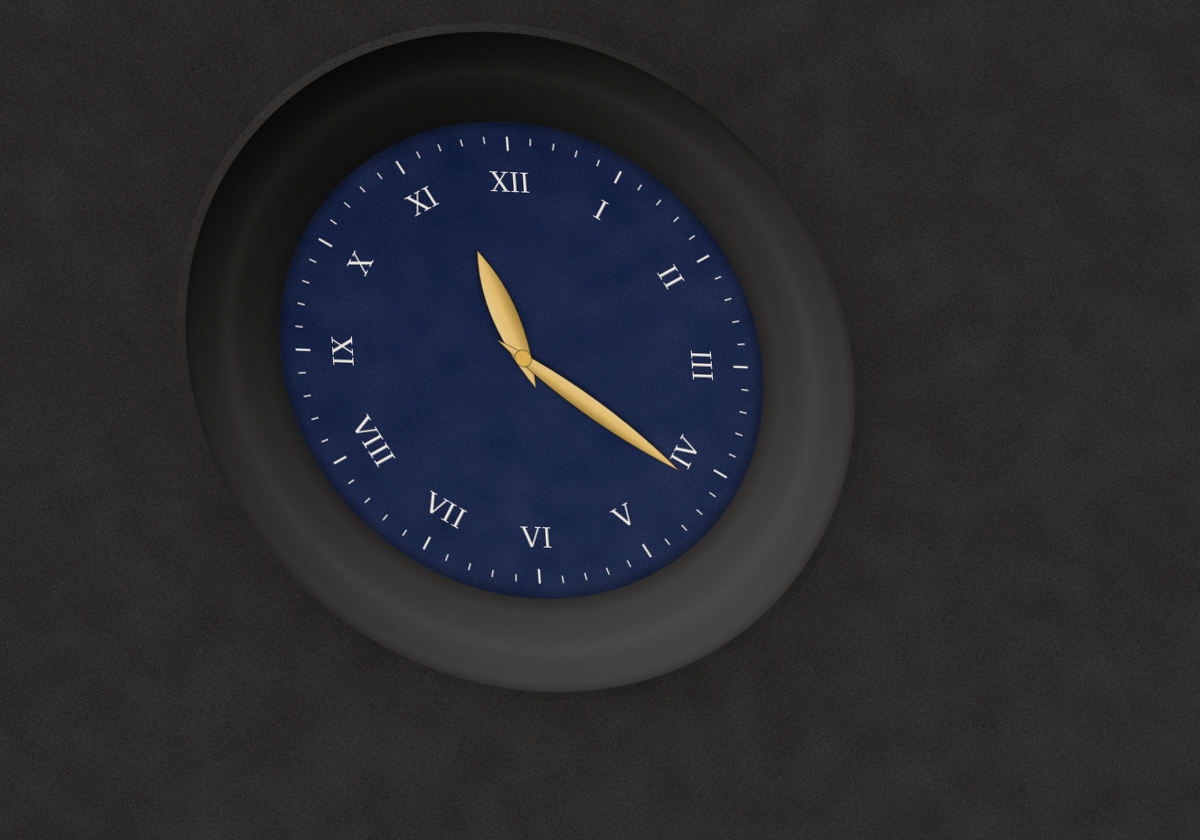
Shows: 11 h 21 min
